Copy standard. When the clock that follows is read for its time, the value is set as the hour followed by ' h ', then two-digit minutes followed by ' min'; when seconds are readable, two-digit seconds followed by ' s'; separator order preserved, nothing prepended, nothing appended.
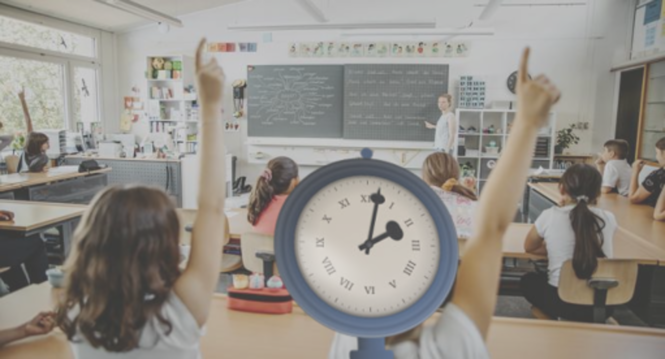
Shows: 2 h 02 min
